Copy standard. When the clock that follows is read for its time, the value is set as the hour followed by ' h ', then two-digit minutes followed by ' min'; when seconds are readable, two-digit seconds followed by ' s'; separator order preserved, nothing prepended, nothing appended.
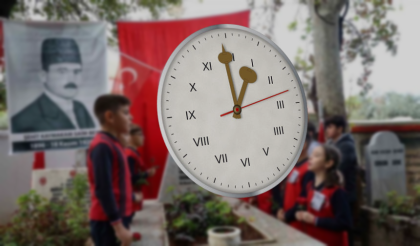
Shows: 12 h 59 min 13 s
